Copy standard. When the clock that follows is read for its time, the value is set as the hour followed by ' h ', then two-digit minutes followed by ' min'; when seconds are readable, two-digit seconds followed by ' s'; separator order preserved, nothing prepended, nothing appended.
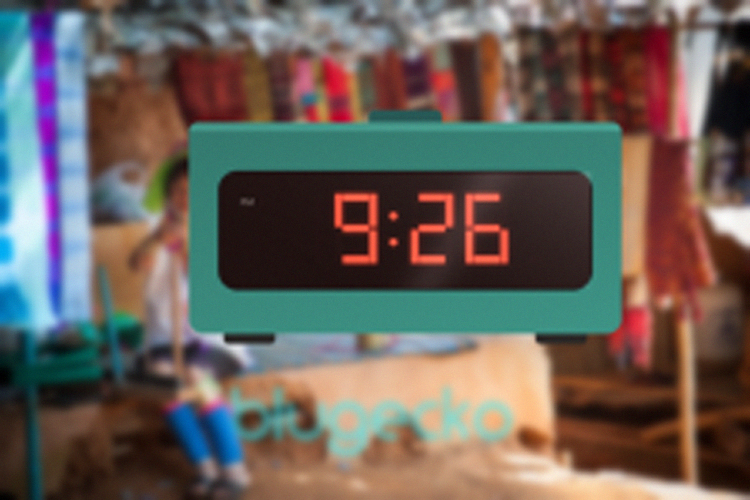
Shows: 9 h 26 min
